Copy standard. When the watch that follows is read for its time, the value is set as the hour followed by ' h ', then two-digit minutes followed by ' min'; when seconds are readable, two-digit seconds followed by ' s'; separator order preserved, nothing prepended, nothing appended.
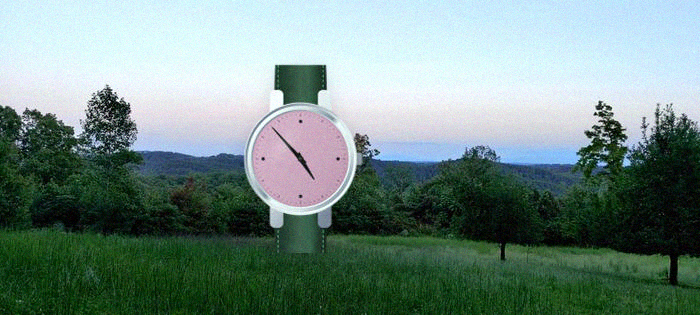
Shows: 4 h 53 min
